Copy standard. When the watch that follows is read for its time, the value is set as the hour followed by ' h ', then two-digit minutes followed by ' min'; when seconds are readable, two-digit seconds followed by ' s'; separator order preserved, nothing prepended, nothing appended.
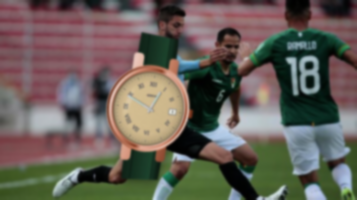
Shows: 12 h 49 min
